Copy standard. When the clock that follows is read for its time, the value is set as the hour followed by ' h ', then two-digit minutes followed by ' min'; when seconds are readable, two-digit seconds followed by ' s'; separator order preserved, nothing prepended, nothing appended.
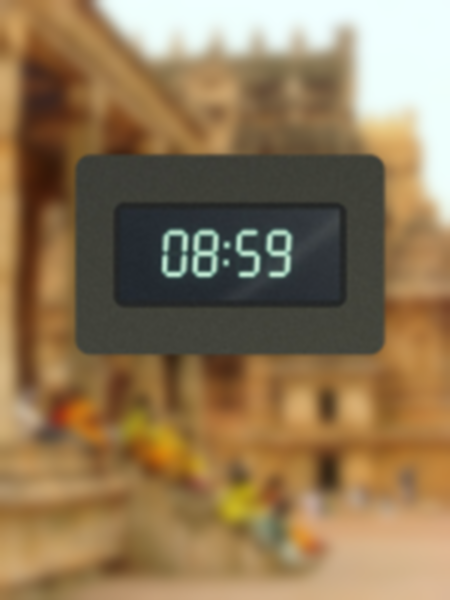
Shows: 8 h 59 min
